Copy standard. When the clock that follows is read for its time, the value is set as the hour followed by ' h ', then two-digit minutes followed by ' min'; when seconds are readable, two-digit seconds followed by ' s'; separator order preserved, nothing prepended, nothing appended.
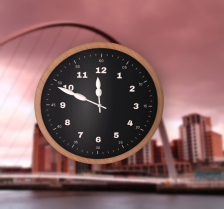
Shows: 11 h 49 min
